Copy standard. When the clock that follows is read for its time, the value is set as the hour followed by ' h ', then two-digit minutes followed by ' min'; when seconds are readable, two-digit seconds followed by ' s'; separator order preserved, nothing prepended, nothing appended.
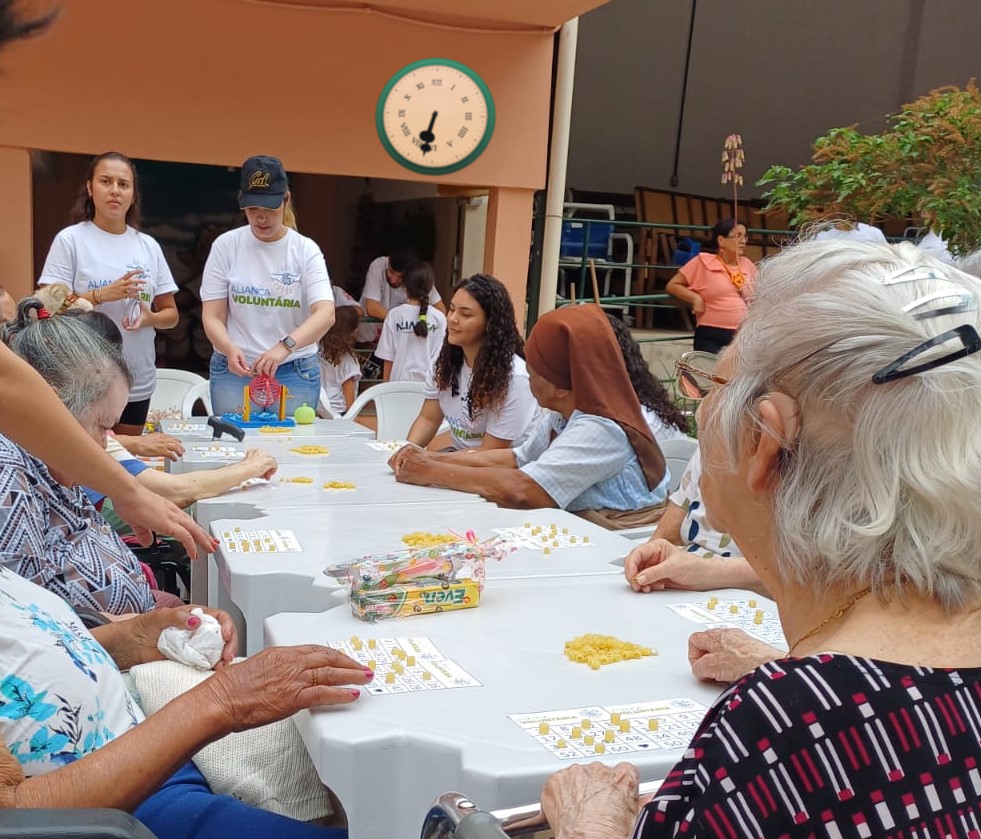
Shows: 6 h 32 min
